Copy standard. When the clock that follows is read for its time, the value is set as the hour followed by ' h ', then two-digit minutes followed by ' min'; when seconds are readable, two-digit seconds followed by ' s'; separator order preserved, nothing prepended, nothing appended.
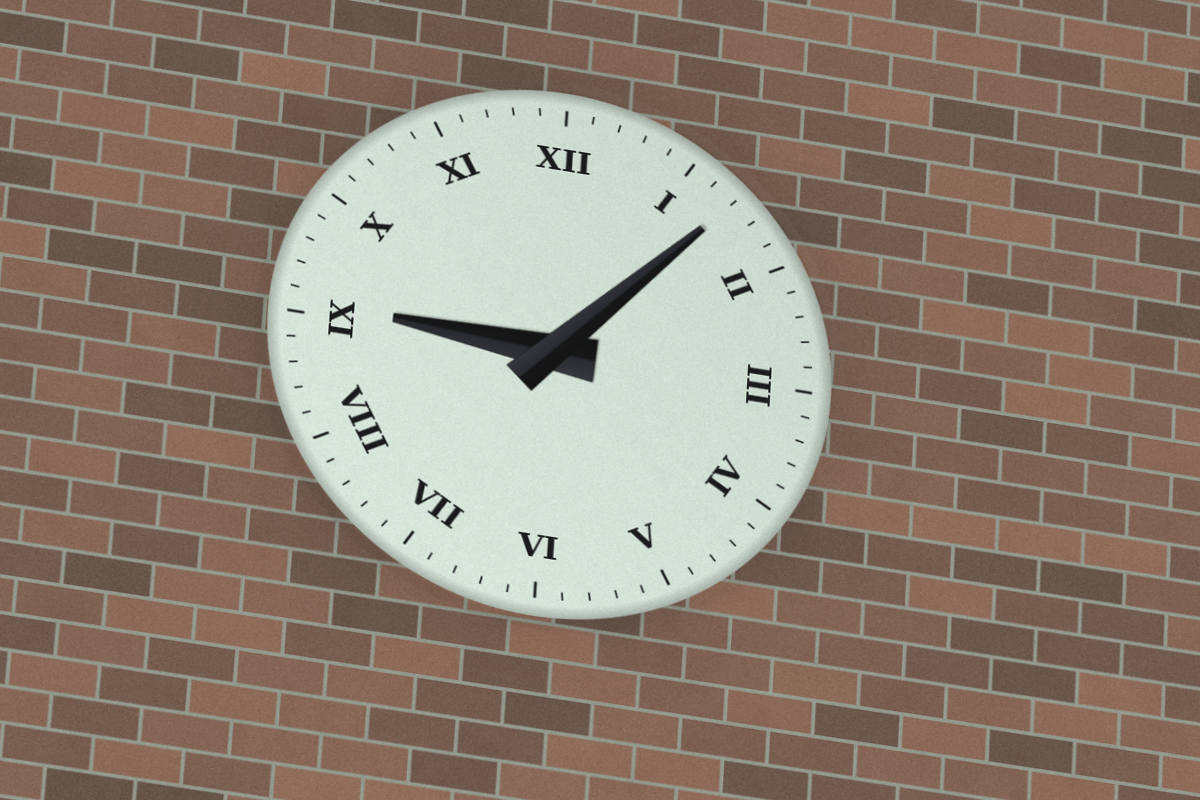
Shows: 9 h 07 min
